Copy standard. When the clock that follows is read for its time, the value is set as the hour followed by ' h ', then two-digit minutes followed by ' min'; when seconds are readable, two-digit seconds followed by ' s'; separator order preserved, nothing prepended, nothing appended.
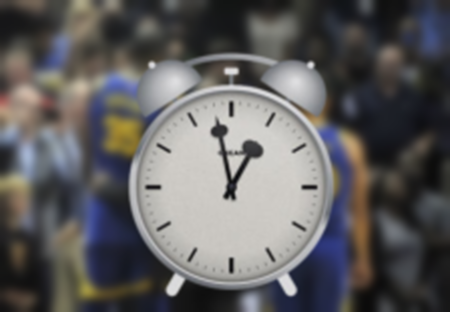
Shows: 12 h 58 min
